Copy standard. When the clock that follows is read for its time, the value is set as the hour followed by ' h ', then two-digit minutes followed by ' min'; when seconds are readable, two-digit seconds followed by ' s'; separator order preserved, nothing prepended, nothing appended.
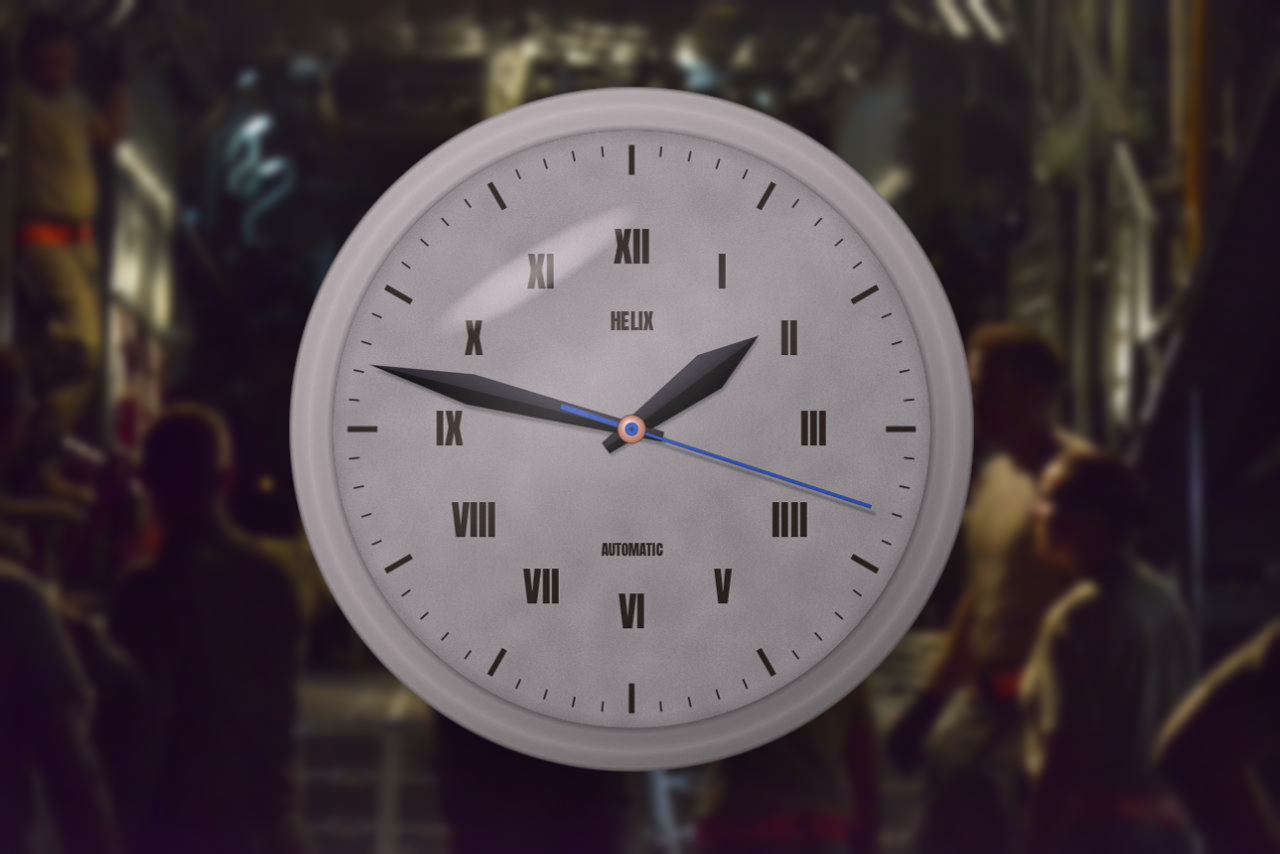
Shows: 1 h 47 min 18 s
